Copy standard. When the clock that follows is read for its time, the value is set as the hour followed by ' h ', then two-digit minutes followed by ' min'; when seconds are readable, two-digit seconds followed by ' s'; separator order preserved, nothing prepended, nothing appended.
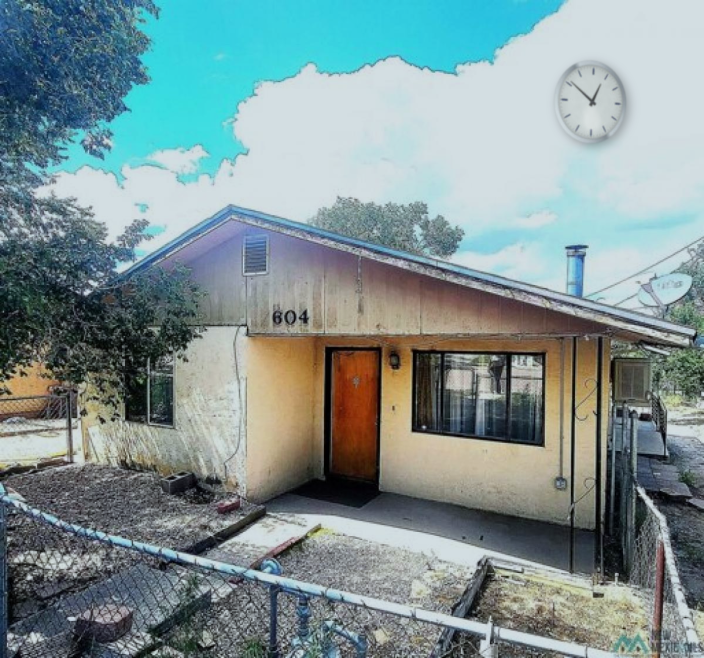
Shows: 12 h 51 min
